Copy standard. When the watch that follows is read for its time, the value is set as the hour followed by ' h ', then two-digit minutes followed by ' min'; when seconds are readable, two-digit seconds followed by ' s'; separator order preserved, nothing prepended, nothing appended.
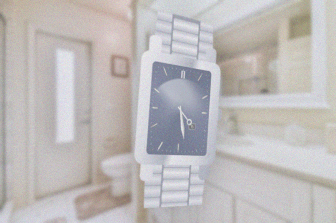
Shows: 4 h 28 min
